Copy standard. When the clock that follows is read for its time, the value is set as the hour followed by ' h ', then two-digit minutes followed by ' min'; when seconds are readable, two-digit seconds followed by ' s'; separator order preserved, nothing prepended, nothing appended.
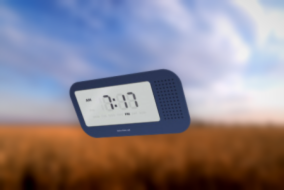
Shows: 7 h 17 min
